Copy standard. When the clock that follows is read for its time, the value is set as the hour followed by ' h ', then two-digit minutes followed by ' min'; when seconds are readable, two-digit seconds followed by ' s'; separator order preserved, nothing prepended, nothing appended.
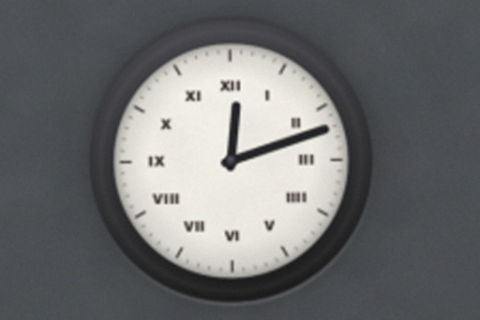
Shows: 12 h 12 min
